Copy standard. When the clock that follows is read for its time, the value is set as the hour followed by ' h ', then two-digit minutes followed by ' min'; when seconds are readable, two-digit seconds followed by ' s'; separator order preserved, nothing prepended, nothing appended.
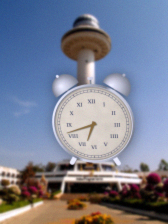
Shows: 6 h 42 min
